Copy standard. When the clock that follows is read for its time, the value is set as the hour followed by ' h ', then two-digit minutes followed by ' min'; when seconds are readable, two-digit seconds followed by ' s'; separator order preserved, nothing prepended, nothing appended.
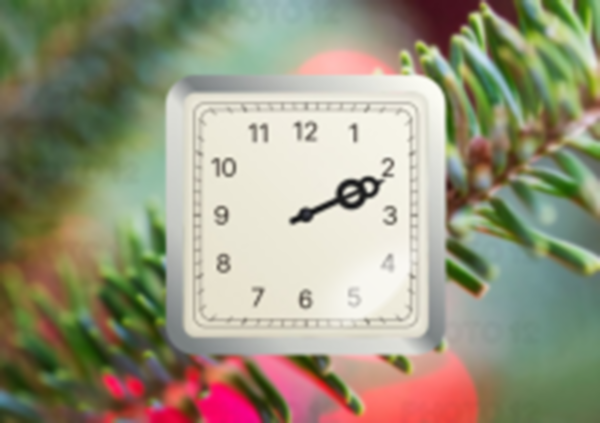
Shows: 2 h 11 min
